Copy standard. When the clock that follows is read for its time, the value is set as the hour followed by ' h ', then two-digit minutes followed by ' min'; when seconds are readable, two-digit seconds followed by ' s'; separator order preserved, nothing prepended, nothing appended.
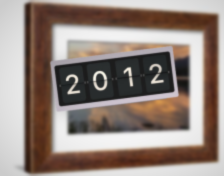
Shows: 20 h 12 min
